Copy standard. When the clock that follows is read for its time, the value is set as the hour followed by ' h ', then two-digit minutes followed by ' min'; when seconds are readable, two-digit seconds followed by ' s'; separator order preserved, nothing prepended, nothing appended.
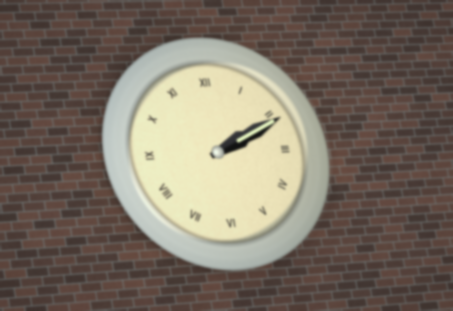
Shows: 2 h 11 min
